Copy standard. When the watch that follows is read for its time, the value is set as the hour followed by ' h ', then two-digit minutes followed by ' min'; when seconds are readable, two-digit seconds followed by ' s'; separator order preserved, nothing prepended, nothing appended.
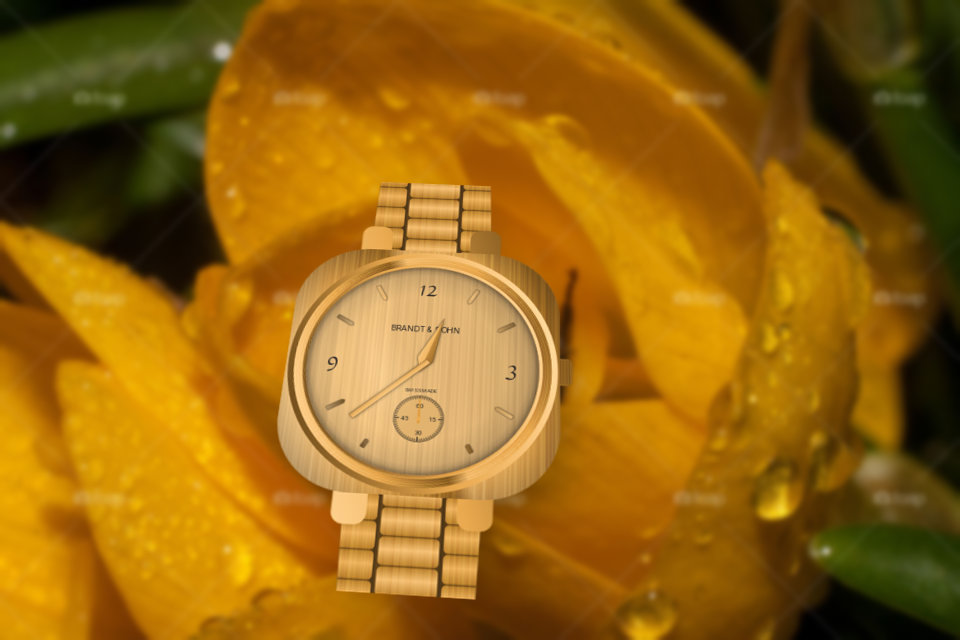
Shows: 12 h 38 min
